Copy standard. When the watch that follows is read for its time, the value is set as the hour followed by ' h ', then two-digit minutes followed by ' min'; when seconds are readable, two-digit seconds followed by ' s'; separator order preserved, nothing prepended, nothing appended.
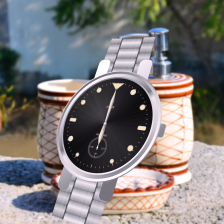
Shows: 6 h 00 min
